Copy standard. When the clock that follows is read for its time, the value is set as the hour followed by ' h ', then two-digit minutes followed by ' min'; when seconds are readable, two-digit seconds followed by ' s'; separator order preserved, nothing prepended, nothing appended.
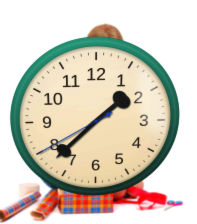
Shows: 1 h 37 min 40 s
